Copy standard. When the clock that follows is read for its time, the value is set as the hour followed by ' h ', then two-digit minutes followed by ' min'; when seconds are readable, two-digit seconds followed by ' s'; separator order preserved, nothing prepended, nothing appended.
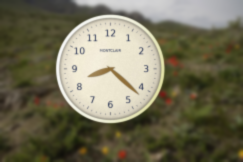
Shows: 8 h 22 min
